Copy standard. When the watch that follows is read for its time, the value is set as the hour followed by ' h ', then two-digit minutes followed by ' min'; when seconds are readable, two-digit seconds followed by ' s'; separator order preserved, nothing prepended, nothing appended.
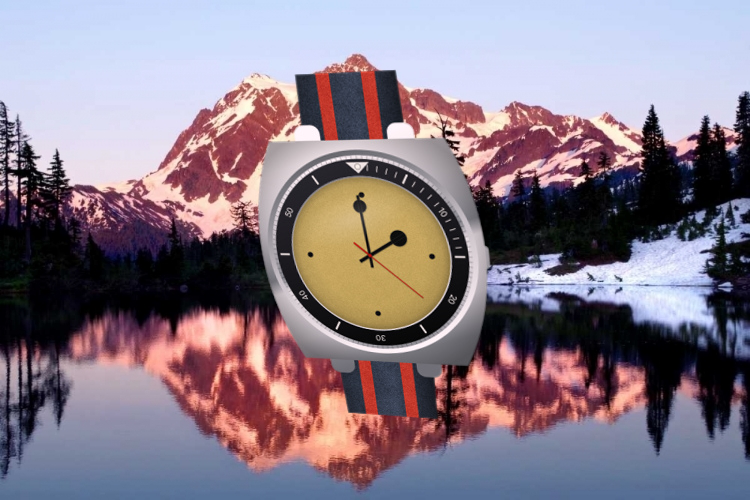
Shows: 1 h 59 min 22 s
